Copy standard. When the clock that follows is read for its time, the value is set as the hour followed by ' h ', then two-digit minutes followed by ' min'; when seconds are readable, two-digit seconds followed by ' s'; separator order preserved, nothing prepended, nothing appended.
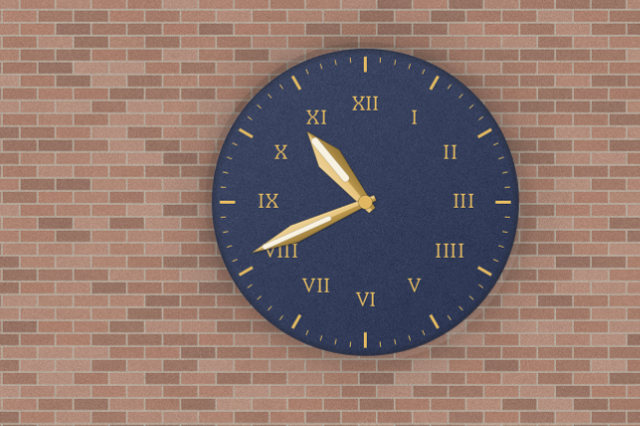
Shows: 10 h 41 min
